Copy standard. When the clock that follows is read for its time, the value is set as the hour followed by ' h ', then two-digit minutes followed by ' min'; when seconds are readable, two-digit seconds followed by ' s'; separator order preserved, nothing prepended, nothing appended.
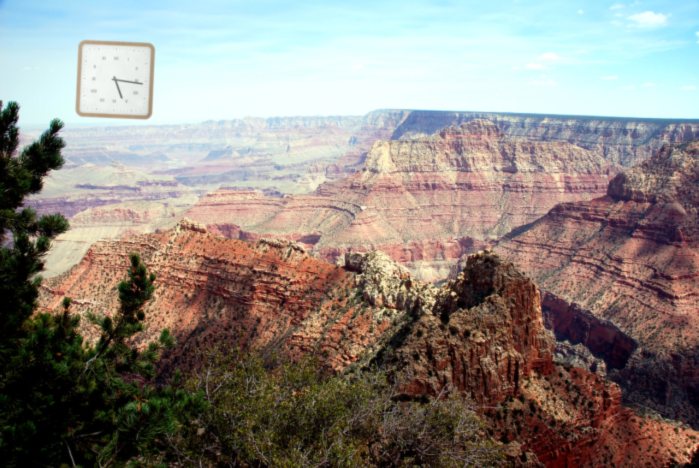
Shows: 5 h 16 min
